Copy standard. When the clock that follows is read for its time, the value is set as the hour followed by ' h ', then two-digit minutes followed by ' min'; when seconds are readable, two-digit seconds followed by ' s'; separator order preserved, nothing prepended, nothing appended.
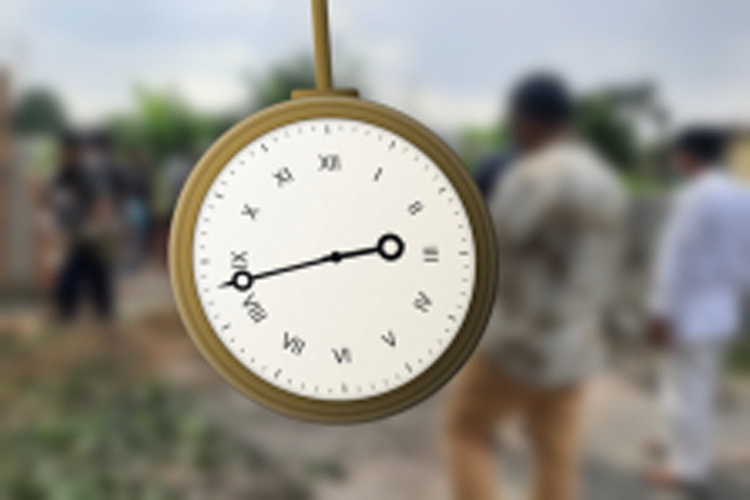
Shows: 2 h 43 min
